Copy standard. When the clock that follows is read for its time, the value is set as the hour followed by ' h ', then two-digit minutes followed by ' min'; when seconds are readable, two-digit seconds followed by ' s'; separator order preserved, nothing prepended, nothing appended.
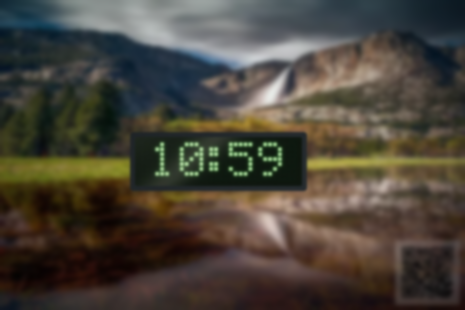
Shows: 10 h 59 min
